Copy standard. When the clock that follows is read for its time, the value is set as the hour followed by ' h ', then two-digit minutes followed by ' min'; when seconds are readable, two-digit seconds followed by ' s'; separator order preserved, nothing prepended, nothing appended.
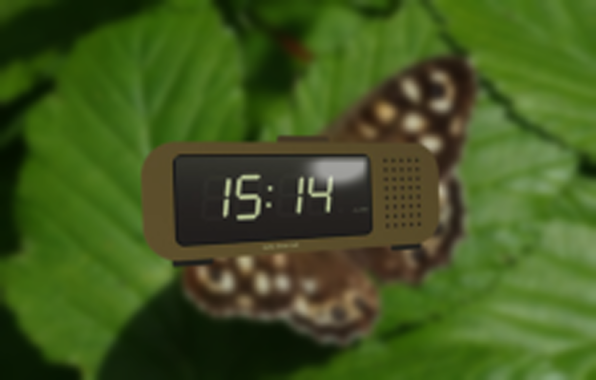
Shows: 15 h 14 min
